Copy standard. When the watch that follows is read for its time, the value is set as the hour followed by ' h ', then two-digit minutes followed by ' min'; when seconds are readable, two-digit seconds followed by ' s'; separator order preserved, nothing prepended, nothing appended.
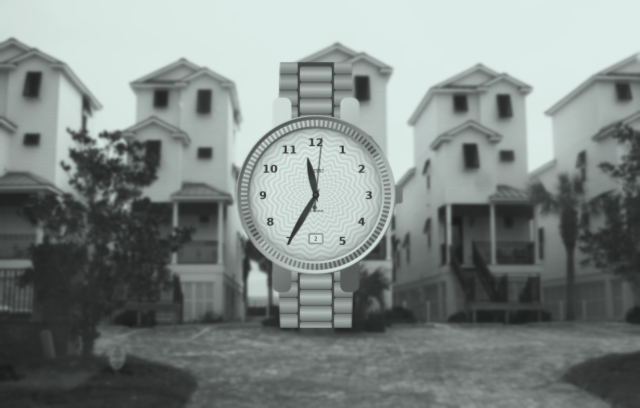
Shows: 11 h 35 min 01 s
